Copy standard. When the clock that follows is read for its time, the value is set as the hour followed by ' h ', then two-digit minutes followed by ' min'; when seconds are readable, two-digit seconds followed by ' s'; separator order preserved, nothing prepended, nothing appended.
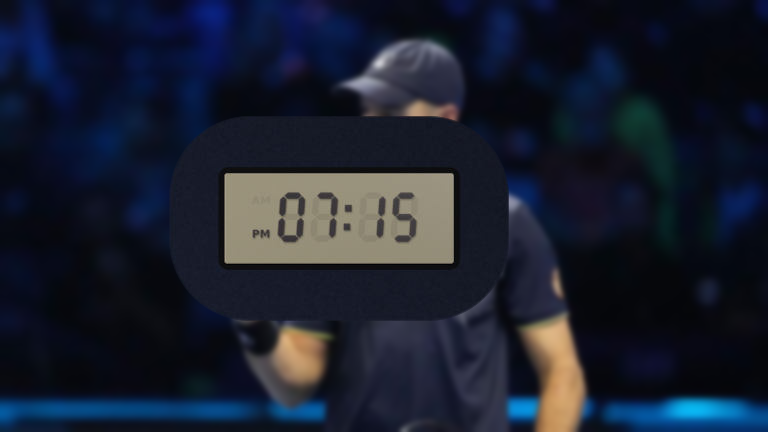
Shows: 7 h 15 min
